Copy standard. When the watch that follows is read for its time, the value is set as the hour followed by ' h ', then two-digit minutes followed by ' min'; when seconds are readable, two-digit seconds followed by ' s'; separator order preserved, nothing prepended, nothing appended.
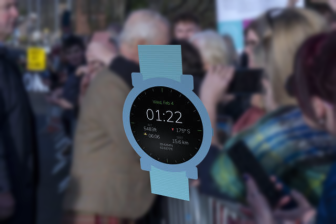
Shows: 1 h 22 min
